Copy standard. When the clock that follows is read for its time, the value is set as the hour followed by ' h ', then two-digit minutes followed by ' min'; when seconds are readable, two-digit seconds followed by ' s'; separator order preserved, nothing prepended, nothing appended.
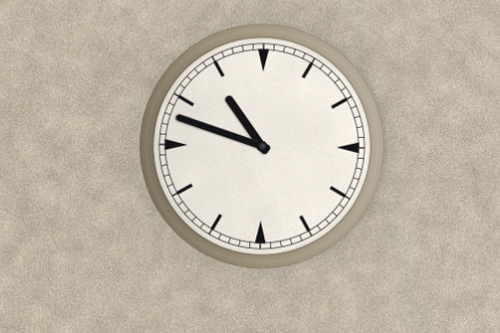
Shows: 10 h 48 min
